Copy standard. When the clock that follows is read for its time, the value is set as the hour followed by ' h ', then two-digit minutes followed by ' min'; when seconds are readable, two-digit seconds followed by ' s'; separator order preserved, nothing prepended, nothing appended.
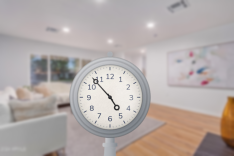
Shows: 4 h 53 min
